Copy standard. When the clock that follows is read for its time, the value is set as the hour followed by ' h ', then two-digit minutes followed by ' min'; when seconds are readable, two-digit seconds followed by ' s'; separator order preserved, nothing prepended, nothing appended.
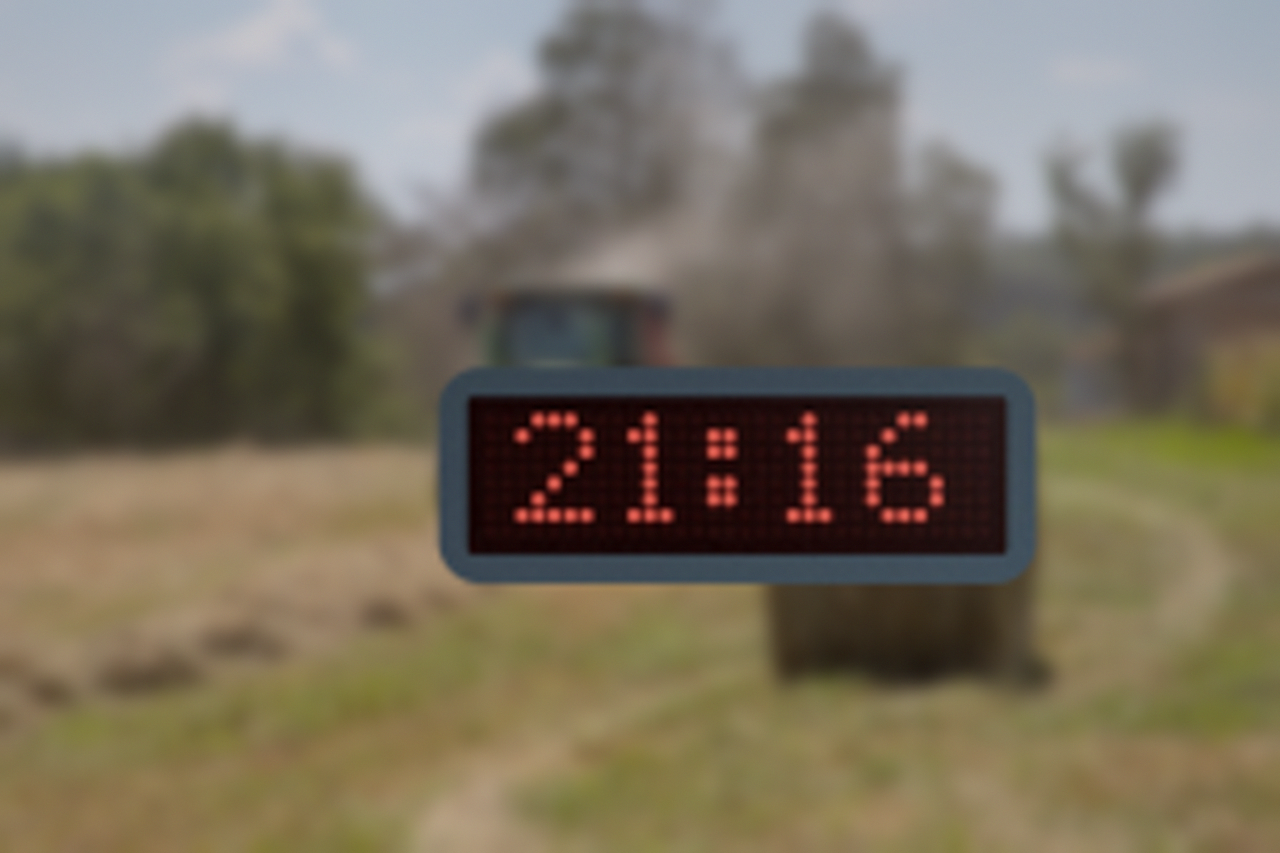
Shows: 21 h 16 min
